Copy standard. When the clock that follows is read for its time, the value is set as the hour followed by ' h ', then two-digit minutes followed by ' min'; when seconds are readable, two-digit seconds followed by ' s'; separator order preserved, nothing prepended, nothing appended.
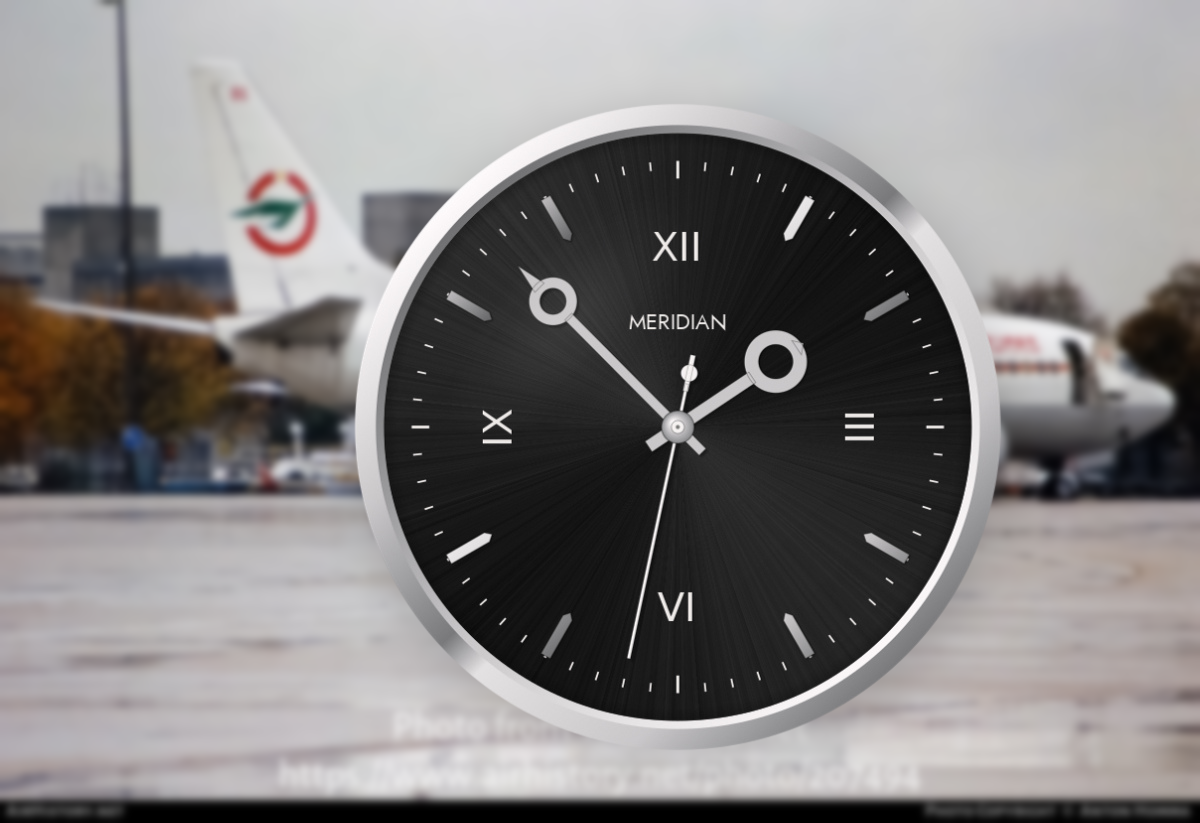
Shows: 1 h 52 min 32 s
